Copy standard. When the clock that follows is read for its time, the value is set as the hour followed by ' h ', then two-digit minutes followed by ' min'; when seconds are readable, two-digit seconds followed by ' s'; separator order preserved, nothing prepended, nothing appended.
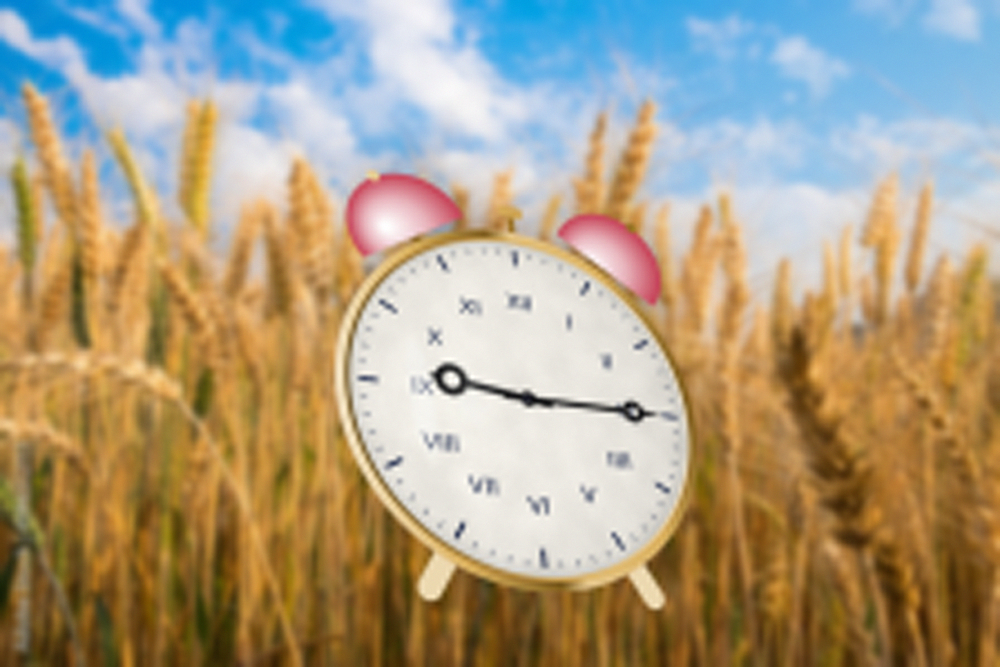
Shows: 9 h 15 min
